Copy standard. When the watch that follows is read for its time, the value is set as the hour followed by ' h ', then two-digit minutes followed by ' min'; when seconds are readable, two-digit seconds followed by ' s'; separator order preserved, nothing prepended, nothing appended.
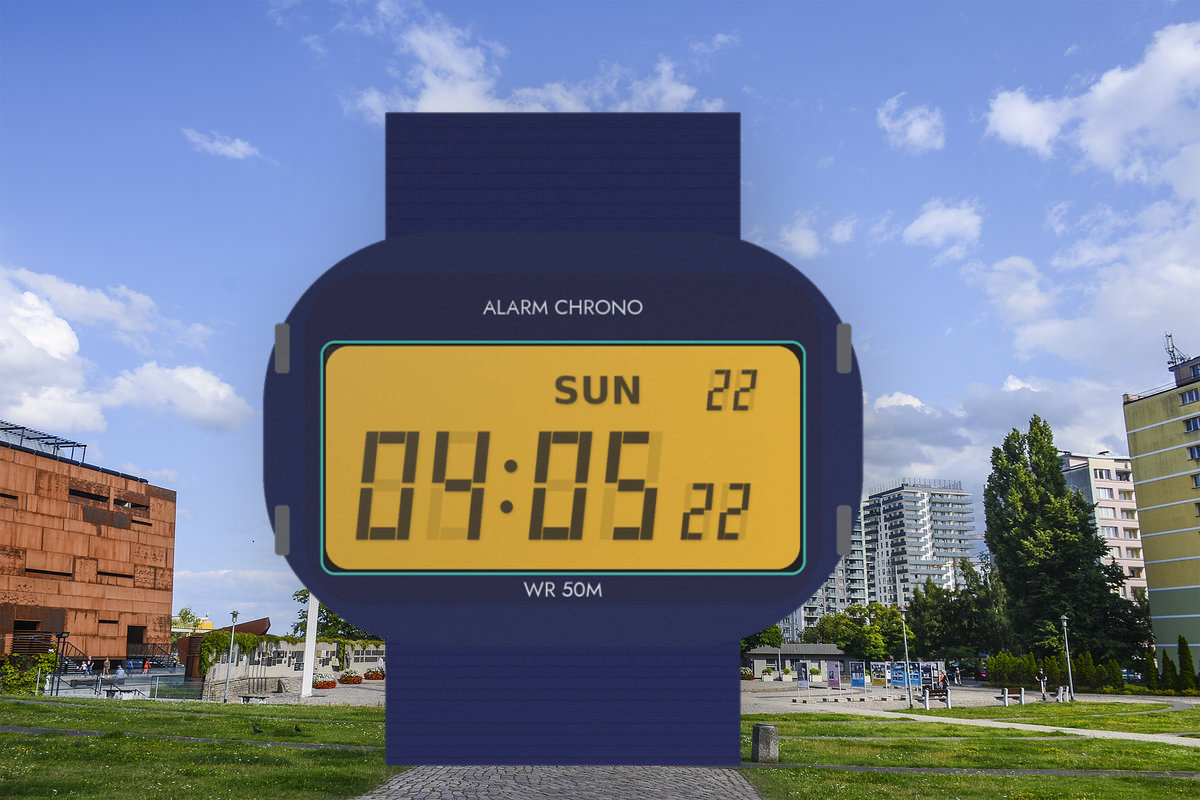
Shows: 4 h 05 min 22 s
